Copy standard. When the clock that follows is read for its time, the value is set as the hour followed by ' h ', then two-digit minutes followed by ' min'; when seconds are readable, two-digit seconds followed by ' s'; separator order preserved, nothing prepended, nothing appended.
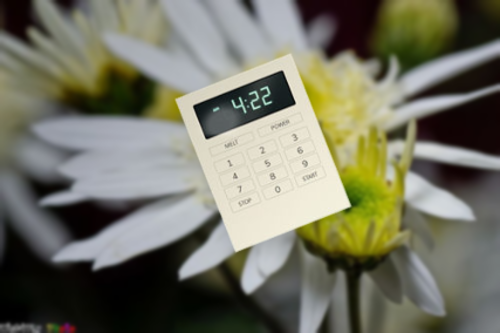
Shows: 4 h 22 min
